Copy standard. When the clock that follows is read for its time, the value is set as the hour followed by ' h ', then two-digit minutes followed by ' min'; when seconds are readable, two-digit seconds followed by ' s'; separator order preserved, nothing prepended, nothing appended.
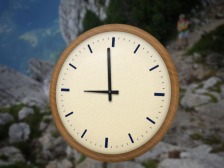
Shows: 8 h 59 min
